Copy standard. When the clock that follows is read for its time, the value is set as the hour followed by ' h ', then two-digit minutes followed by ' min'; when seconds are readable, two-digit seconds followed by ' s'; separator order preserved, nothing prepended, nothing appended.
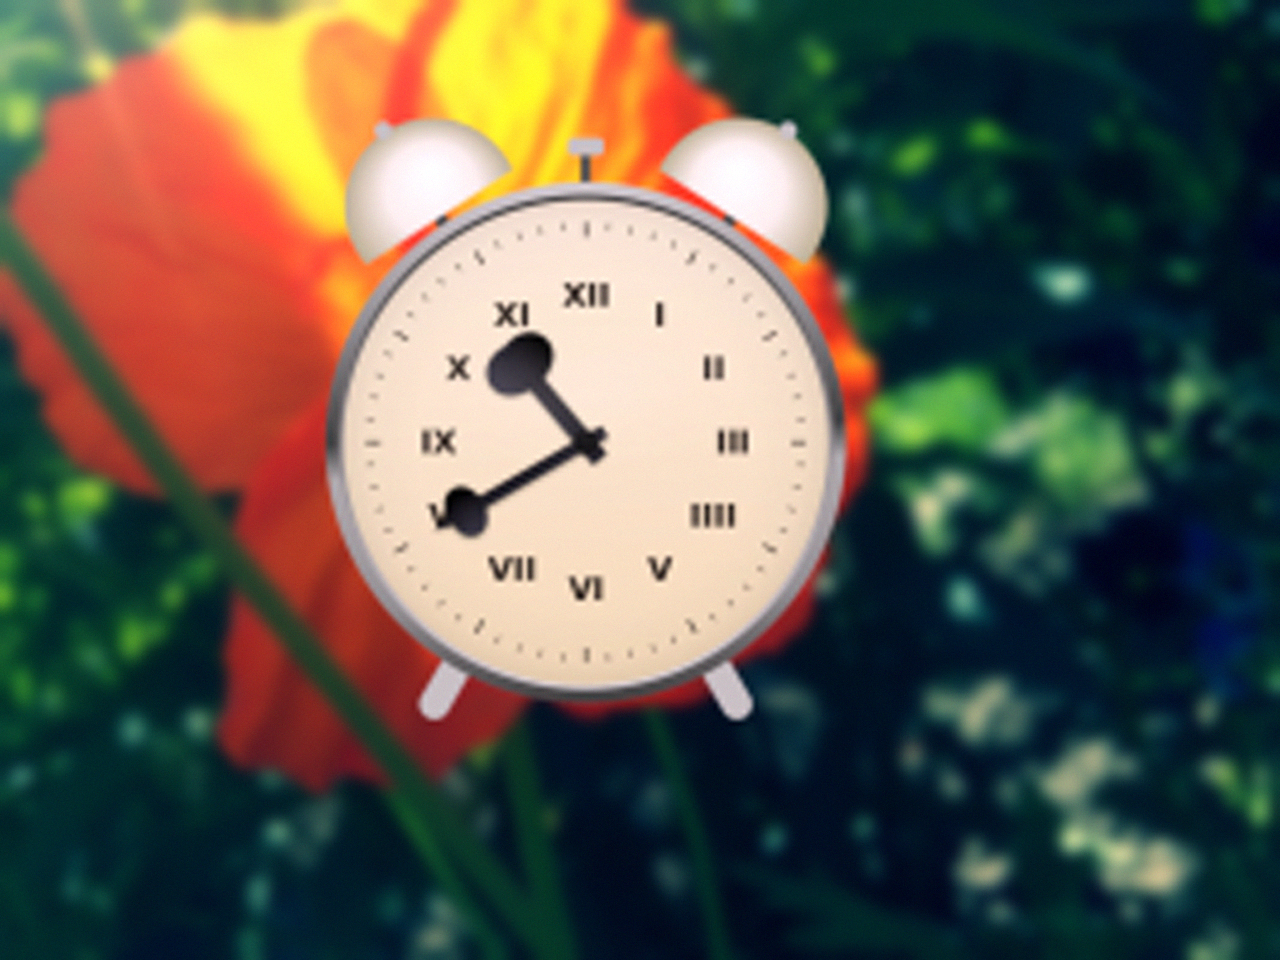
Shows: 10 h 40 min
